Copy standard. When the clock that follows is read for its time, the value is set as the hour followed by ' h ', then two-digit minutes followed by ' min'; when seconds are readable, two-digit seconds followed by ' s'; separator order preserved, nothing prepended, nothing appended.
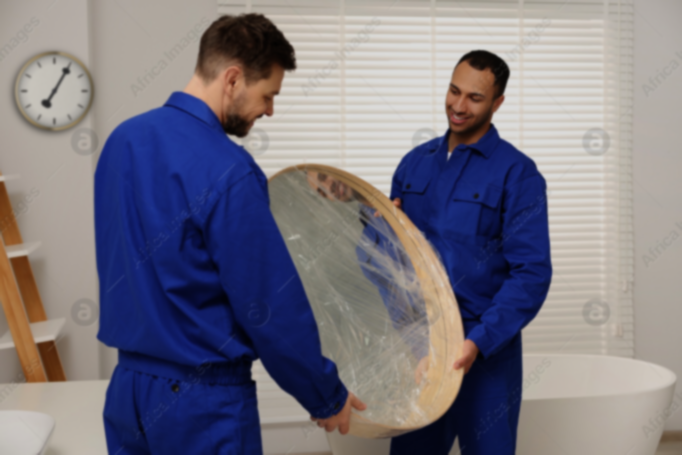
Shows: 7 h 05 min
